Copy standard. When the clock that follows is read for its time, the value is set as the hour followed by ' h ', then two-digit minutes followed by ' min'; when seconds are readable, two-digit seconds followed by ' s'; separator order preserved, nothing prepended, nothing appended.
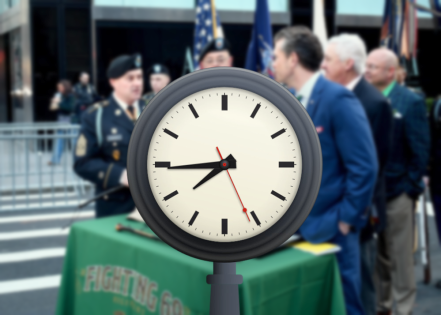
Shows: 7 h 44 min 26 s
